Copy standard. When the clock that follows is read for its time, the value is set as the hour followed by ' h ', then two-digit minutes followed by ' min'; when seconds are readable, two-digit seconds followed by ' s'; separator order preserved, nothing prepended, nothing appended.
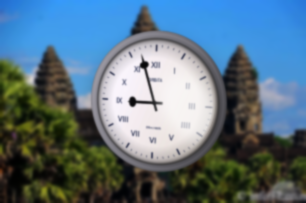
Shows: 8 h 57 min
